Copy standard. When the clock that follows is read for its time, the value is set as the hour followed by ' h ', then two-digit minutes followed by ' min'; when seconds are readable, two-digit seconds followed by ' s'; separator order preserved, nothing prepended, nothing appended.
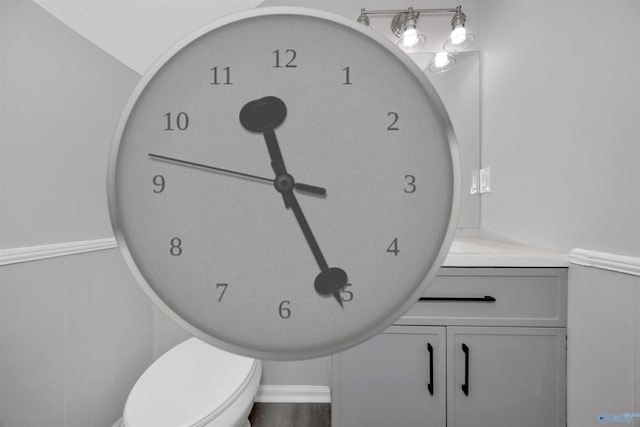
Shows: 11 h 25 min 47 s
